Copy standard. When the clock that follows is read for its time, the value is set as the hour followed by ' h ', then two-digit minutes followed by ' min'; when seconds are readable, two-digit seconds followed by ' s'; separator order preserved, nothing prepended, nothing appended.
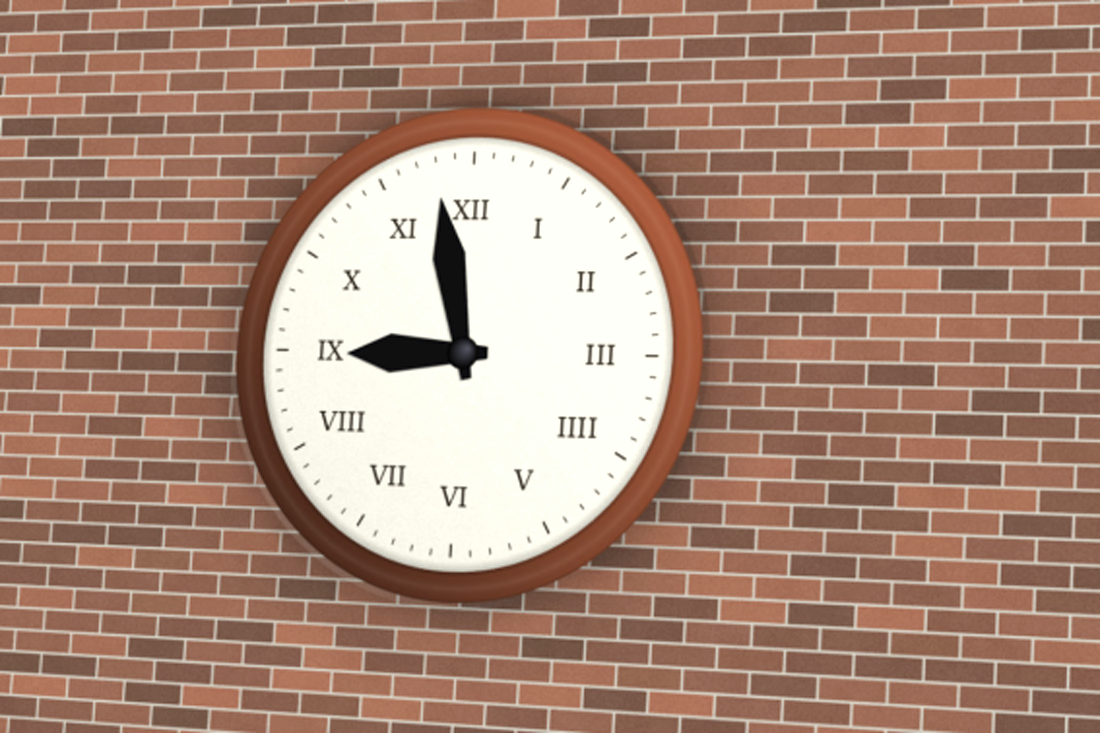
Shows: 8 h 58 min
